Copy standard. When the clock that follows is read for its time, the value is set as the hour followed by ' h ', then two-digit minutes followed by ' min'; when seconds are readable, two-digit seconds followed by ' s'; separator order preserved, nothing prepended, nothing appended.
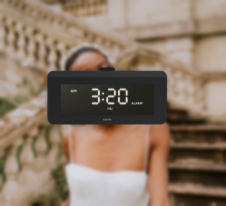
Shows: 3 h 20 min
